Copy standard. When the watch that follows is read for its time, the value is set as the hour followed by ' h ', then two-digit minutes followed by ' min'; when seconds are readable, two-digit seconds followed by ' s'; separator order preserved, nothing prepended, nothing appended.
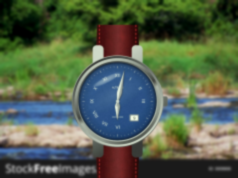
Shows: 6 h 02 min
